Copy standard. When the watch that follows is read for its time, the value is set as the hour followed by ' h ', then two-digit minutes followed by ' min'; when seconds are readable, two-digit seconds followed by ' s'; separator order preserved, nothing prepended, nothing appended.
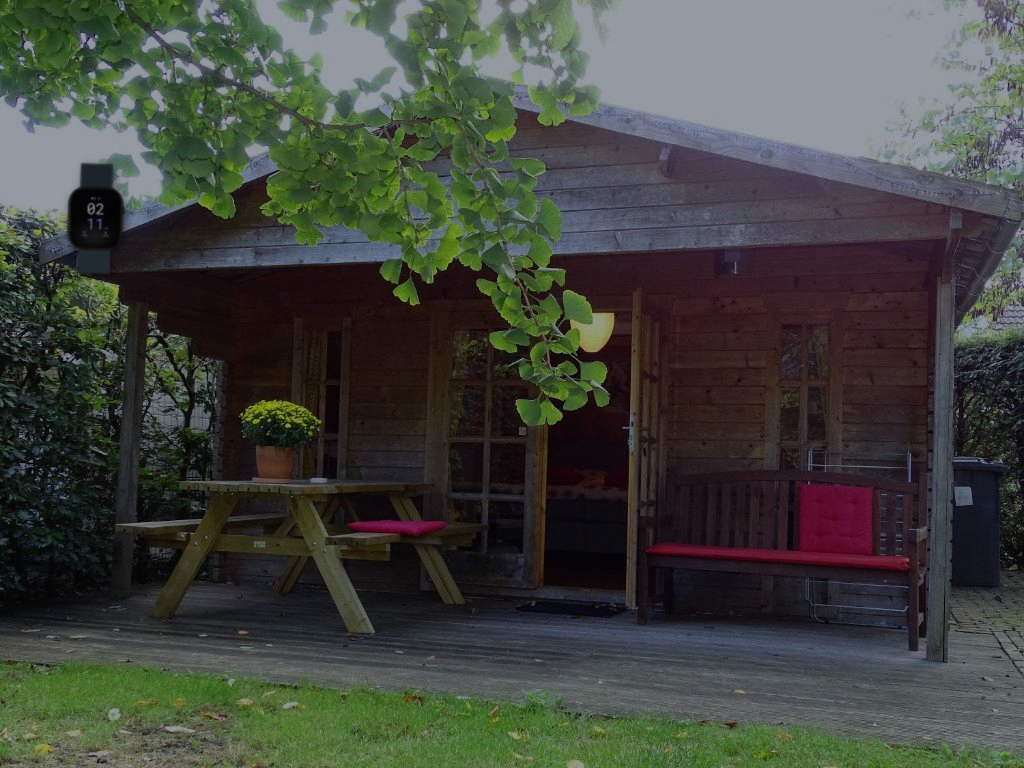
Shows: 2 h 11 min
